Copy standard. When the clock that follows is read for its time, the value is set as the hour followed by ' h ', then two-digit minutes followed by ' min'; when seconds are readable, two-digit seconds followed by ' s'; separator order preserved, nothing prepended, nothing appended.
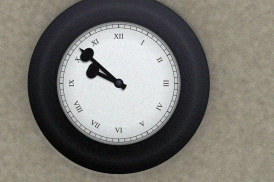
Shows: 9 h 52 min
